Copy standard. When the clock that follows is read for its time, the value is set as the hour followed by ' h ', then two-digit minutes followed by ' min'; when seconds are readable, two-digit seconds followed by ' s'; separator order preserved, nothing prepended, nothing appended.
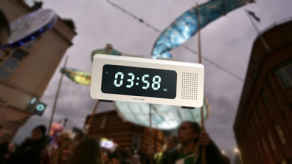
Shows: 3 h 58 min
